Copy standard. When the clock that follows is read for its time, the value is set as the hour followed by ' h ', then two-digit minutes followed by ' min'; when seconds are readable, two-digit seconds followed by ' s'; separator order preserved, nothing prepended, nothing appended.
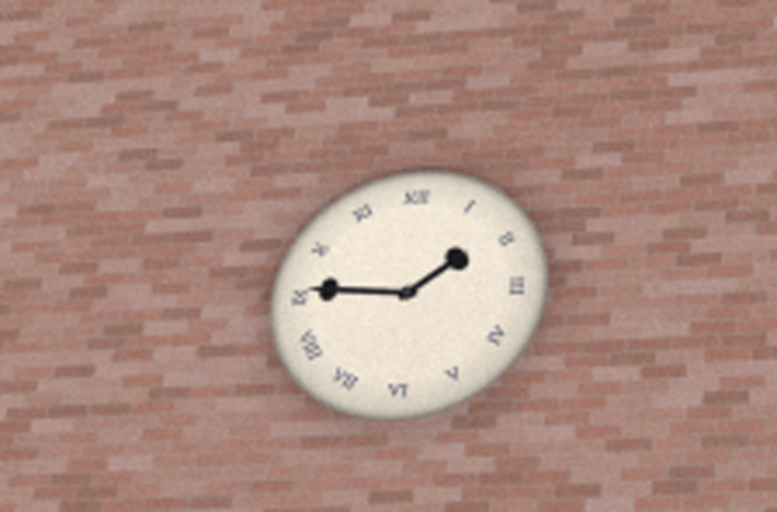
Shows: 1 h 46 min
